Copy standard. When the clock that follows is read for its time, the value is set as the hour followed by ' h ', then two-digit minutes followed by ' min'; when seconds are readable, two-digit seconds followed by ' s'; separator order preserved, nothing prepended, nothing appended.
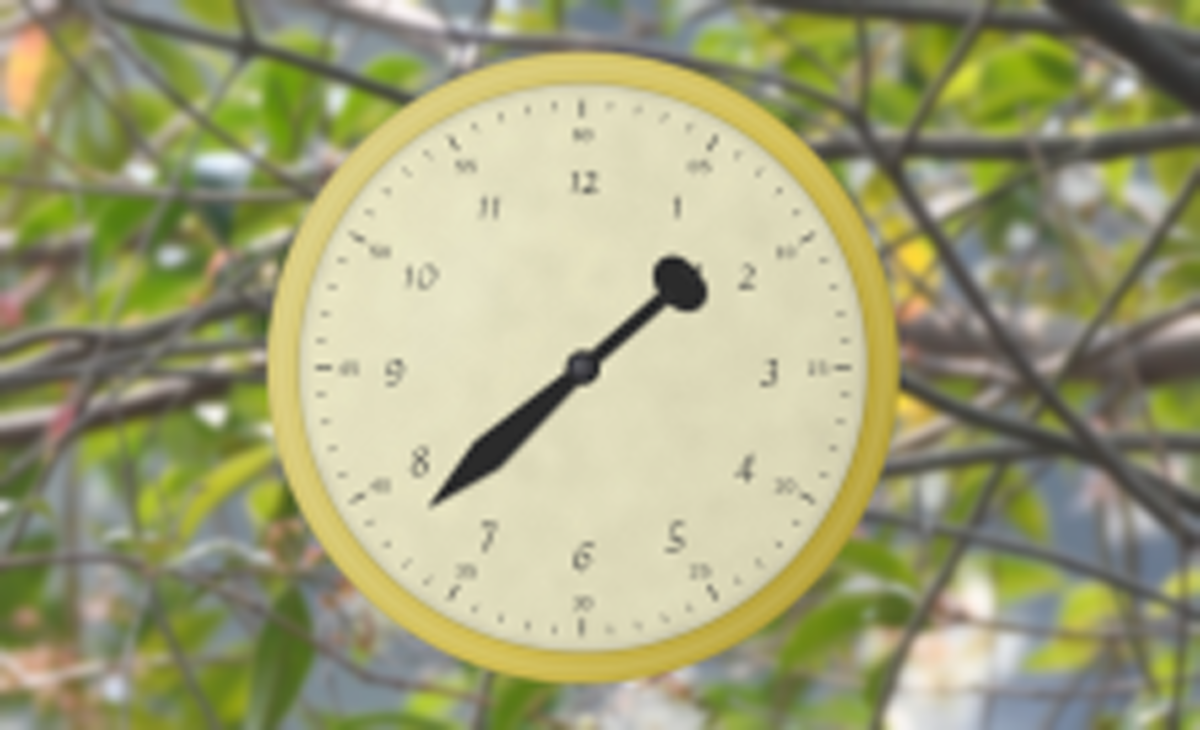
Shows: 1 h 38 min
